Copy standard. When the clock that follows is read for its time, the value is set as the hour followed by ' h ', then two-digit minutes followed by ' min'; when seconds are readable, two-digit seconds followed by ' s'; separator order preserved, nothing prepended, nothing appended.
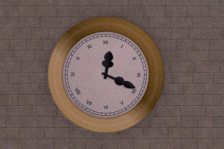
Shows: 12 h 19 min
